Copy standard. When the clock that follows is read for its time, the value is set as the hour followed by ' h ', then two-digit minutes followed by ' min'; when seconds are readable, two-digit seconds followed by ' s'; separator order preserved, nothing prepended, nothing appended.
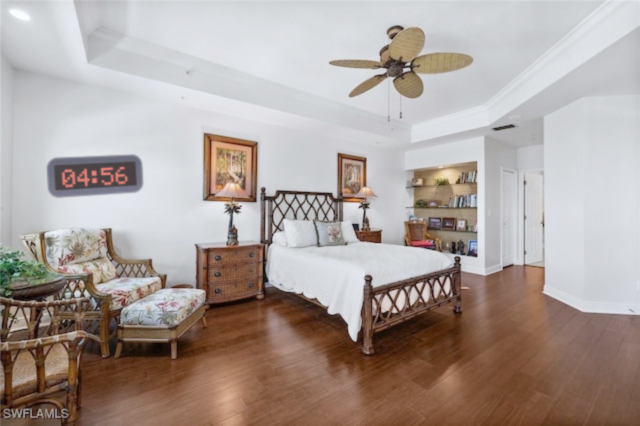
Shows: 4 h 56 min
